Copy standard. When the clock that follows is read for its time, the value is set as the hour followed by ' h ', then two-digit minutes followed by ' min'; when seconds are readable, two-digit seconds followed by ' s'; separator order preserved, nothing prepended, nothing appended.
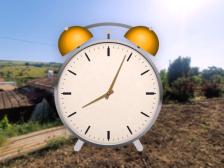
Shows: 8 h 04 min
